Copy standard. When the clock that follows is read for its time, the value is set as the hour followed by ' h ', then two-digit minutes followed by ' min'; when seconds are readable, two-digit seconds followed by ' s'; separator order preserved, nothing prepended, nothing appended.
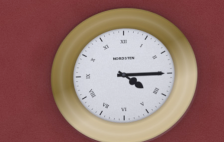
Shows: 4 h 15 min
